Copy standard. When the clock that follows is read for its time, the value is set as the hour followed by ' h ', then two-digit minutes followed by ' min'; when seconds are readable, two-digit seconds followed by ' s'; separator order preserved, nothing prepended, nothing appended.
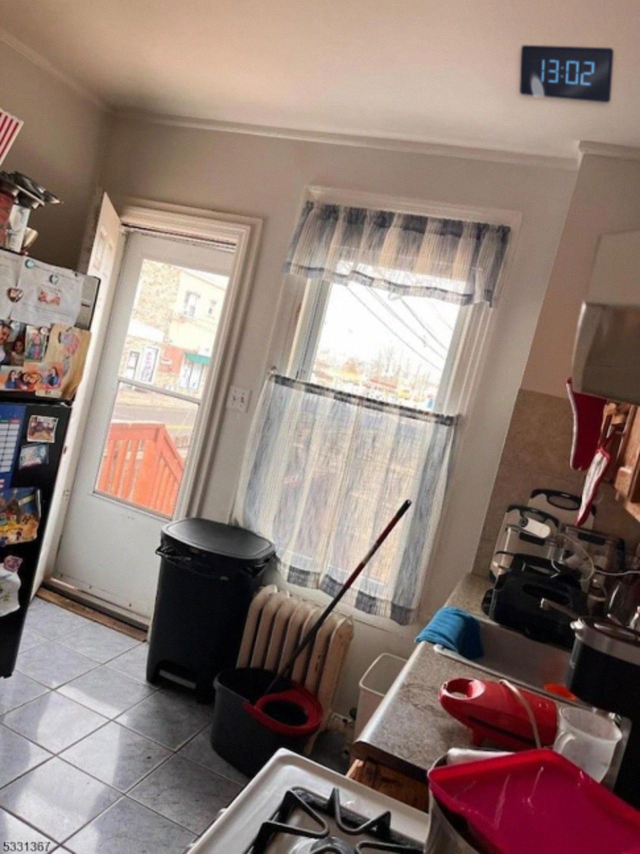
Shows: 13 h 02 min
